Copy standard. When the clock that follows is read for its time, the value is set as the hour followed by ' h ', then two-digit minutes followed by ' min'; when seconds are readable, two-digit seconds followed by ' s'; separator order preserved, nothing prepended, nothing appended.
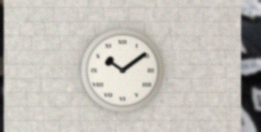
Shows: 10 h 09 min
